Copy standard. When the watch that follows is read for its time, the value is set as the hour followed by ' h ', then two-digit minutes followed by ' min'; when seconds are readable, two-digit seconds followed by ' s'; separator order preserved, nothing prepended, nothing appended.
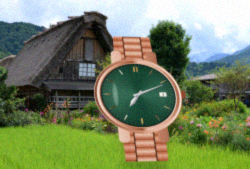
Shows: 7 h 11 min
